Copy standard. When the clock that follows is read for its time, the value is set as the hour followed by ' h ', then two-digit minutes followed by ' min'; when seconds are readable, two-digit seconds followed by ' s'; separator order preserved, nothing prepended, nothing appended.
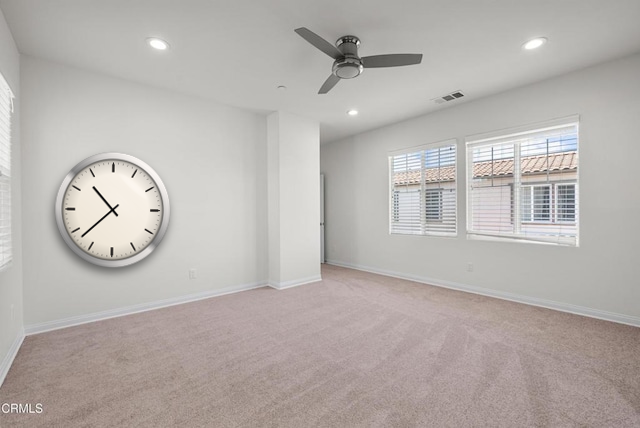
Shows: 10 h 38 min
